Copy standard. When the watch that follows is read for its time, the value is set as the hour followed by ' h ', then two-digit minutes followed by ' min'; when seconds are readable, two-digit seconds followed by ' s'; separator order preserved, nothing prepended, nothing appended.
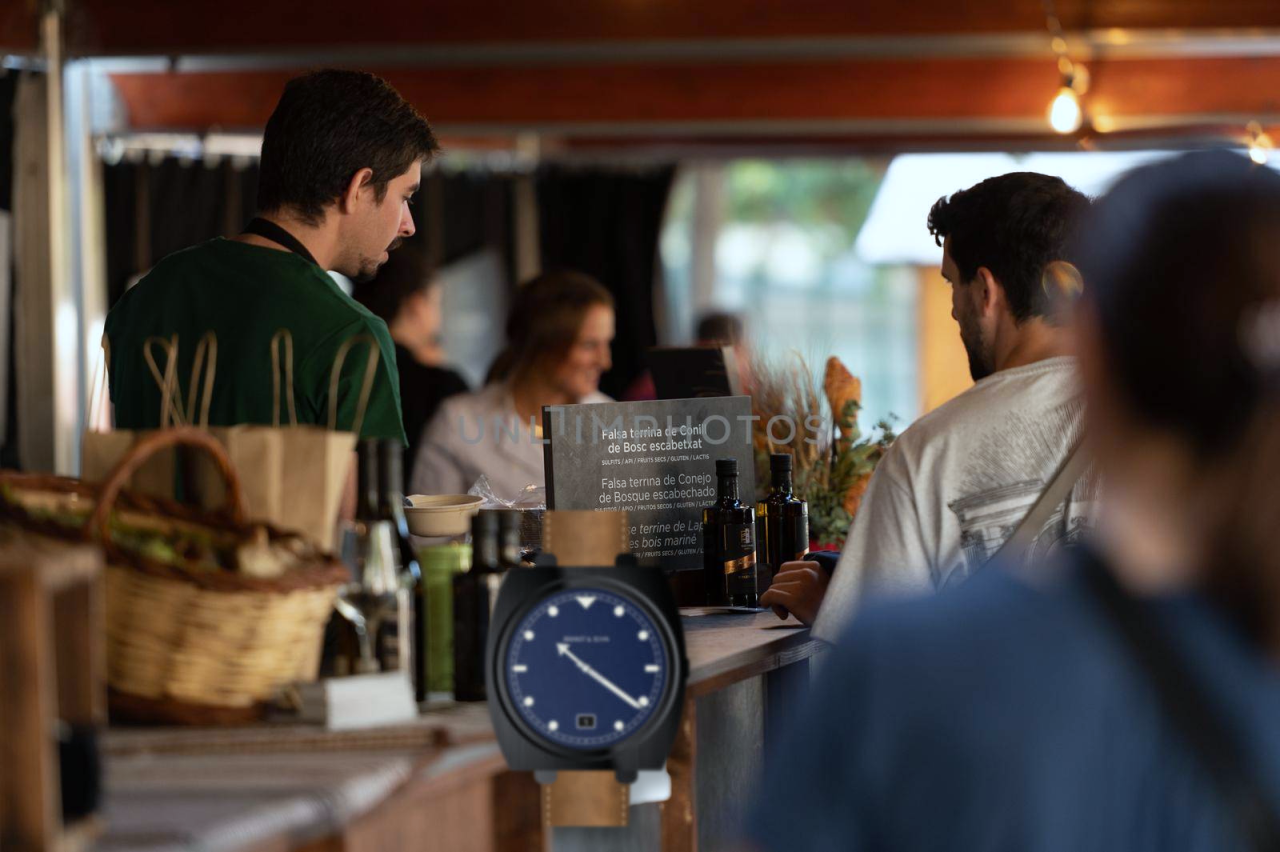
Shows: 10 h 21 min
